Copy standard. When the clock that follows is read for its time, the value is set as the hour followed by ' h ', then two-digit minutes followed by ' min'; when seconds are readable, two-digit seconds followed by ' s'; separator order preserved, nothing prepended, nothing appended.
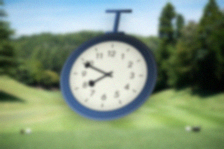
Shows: 7 h 49 min
